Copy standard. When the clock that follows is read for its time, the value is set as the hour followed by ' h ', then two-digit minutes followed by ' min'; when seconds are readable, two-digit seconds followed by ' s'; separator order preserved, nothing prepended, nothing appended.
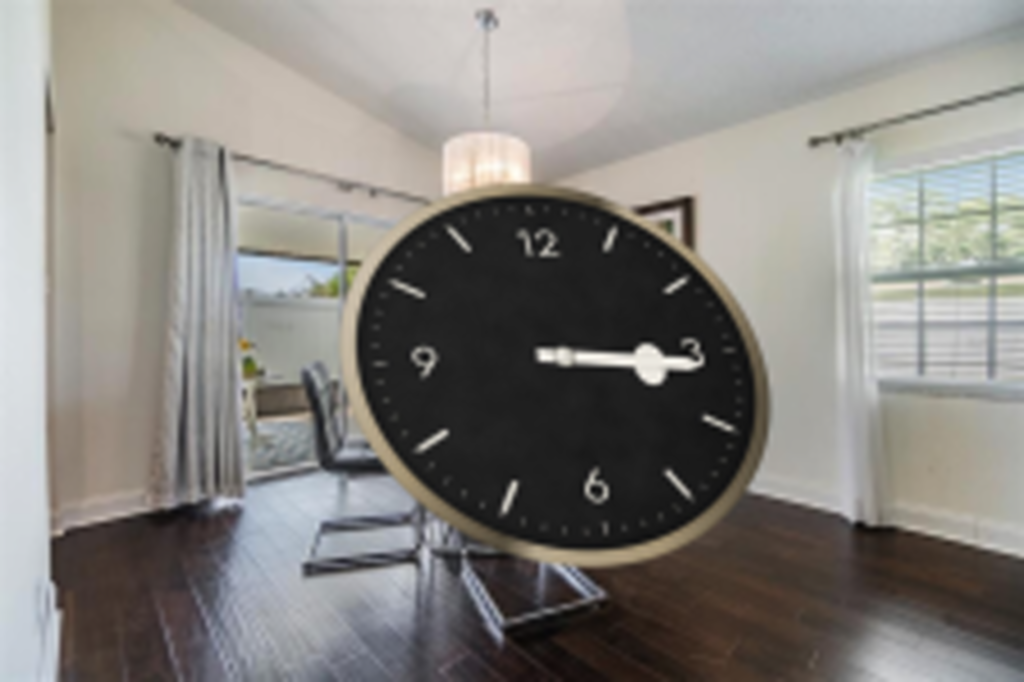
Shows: 3 h 16 min
